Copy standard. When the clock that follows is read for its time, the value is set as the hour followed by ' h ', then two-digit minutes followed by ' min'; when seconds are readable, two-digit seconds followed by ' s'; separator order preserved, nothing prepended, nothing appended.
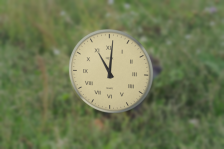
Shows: 11 h 01 min
